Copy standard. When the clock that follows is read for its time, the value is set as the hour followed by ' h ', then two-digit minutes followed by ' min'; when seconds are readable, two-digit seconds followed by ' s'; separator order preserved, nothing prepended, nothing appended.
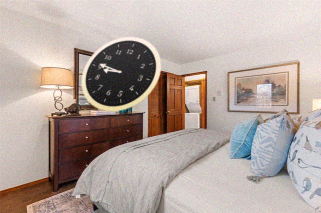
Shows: 8 h 46 min
